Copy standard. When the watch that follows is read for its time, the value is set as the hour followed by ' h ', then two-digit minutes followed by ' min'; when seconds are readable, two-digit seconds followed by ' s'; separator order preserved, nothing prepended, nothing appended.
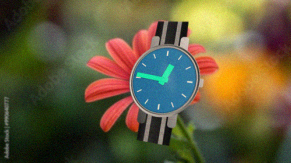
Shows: 12 h 46 min
